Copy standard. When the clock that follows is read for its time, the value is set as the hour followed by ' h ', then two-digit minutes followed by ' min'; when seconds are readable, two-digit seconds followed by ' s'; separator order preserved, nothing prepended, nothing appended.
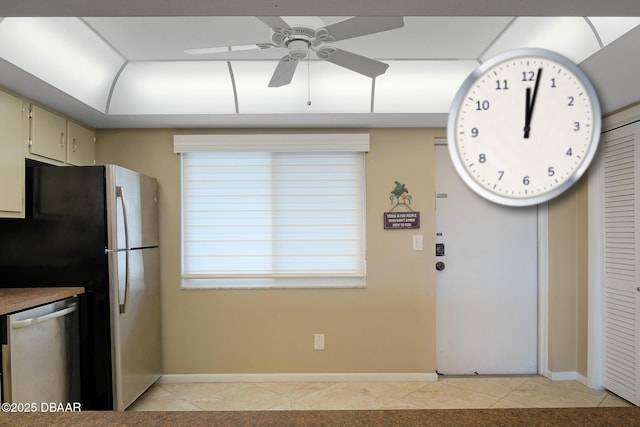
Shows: 12 h 02 min
